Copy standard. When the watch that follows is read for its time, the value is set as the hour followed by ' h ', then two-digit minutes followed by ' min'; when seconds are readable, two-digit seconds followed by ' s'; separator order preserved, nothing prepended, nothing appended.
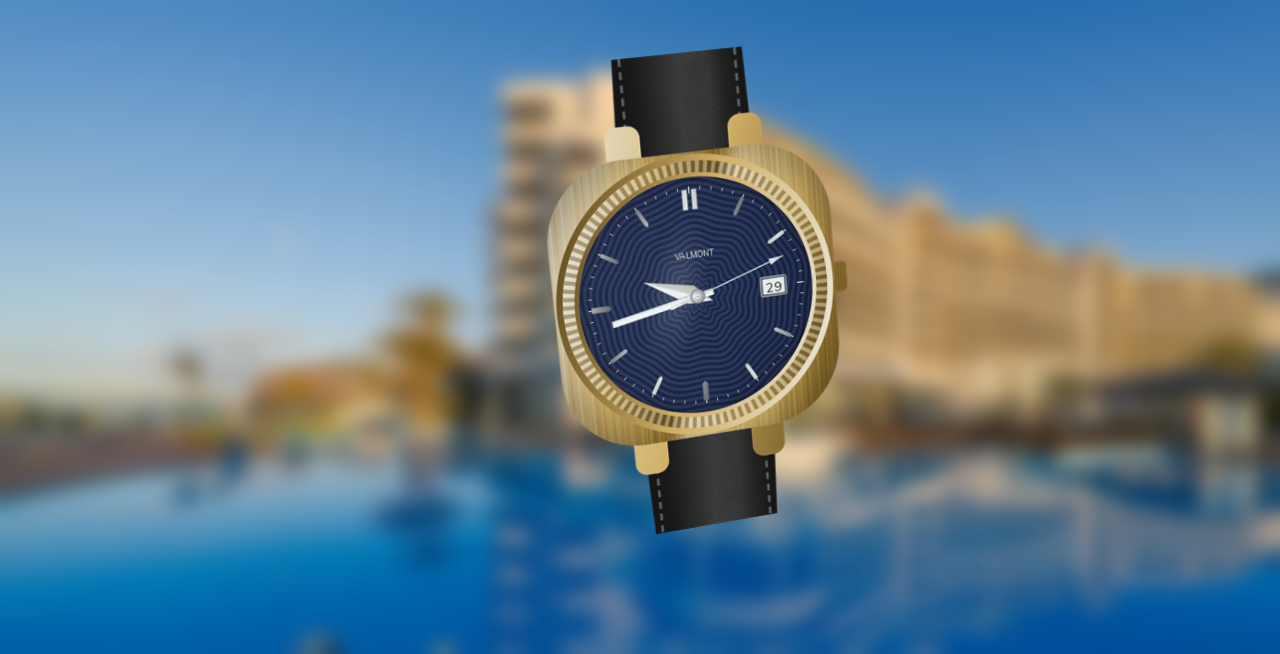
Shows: 9 h 43 min 12 s
